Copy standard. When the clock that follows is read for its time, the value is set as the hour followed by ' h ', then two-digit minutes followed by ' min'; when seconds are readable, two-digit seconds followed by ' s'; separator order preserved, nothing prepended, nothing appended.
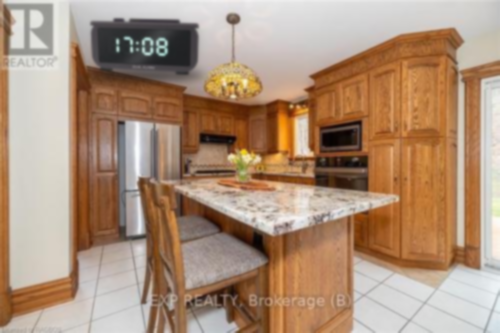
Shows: 17 h 08 min
